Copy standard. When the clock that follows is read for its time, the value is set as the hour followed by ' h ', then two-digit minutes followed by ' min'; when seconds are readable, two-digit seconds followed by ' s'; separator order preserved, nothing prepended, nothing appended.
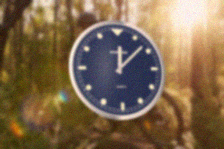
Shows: 12 h 08 min
